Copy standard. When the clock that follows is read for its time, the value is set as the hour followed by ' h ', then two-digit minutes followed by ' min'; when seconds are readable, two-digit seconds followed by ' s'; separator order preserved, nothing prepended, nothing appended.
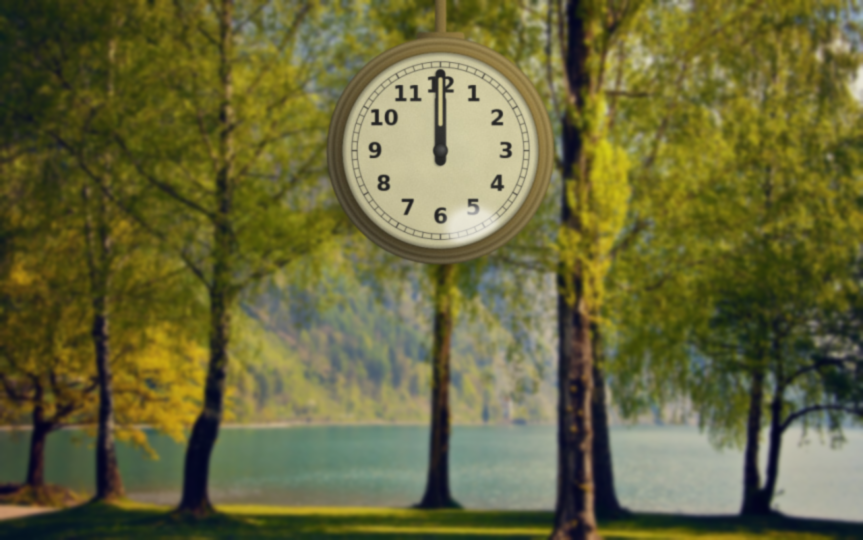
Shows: 12 h 00 min
